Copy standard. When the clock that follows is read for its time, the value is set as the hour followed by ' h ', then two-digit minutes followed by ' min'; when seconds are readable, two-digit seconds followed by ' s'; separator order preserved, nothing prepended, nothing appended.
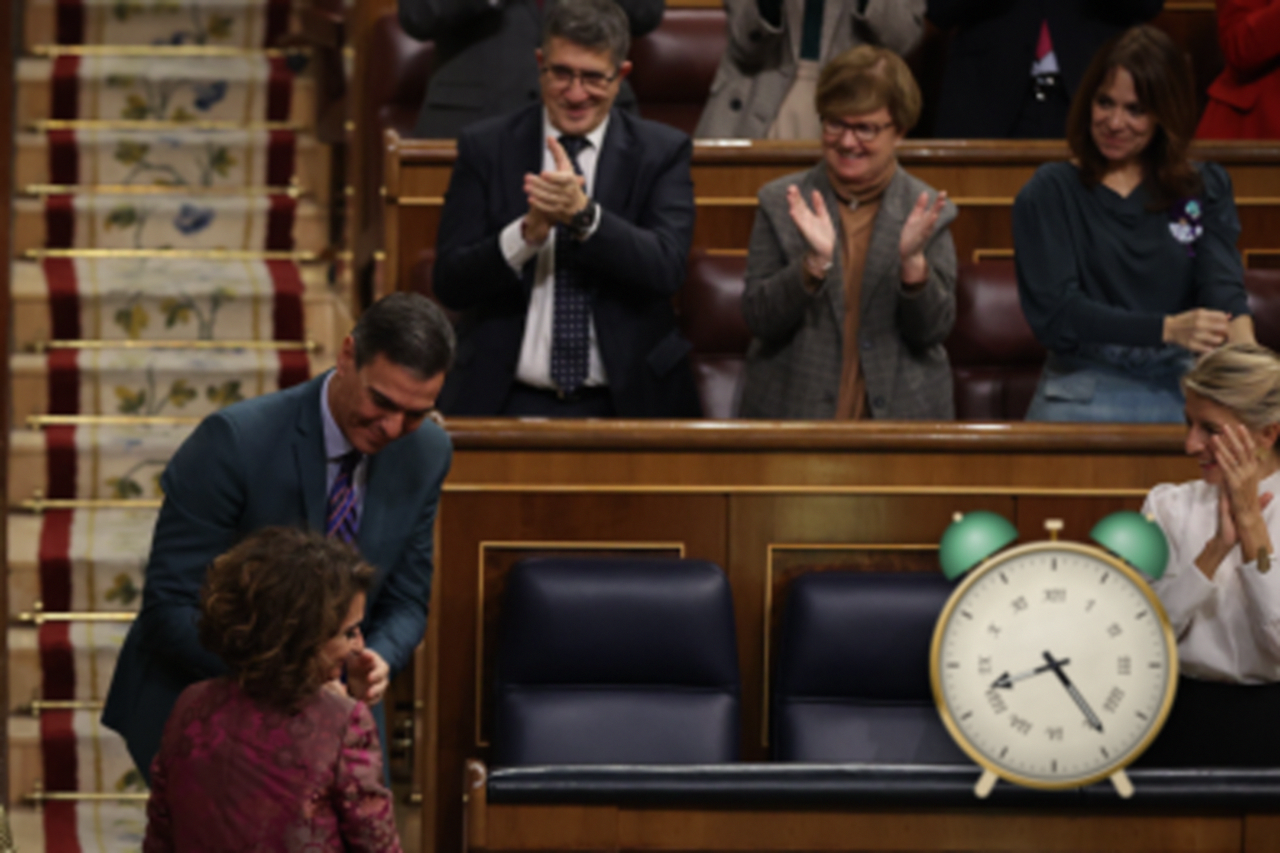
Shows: 8 h 24 min
